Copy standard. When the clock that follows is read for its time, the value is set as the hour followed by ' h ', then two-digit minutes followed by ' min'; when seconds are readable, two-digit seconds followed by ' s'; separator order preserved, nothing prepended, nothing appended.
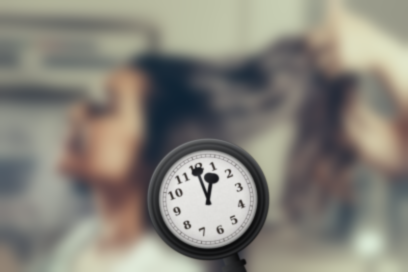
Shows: 1 h 00 min
